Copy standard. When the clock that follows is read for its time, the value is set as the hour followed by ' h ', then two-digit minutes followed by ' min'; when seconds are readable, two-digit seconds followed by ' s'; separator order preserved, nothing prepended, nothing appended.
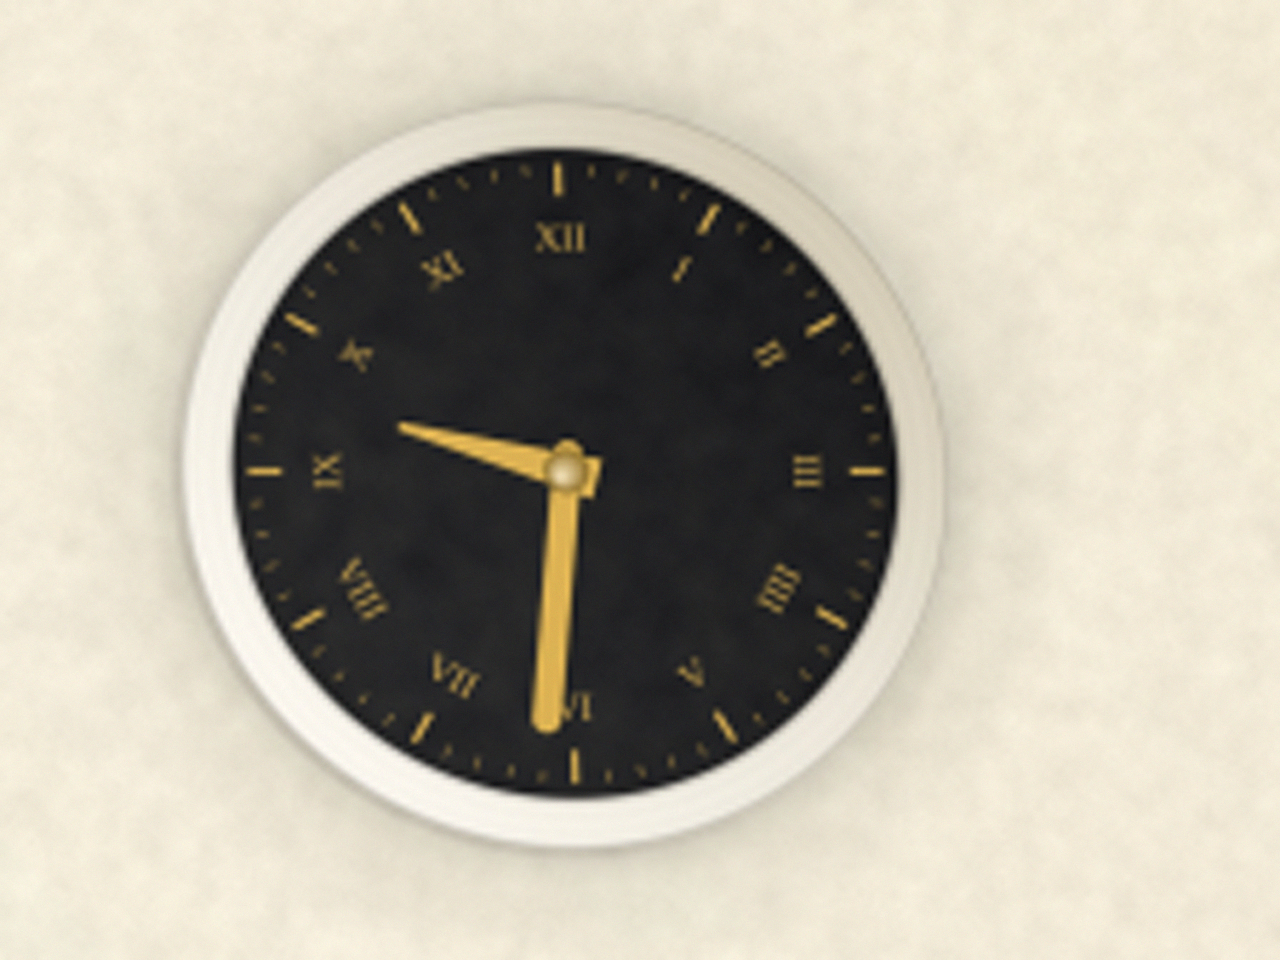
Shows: 9 h 31 min
